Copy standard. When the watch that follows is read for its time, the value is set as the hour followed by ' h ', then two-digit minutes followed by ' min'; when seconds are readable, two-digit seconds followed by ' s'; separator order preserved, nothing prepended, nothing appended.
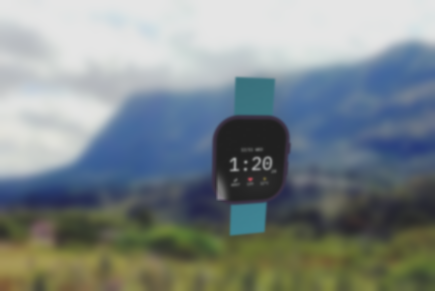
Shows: 1 h 20 min
